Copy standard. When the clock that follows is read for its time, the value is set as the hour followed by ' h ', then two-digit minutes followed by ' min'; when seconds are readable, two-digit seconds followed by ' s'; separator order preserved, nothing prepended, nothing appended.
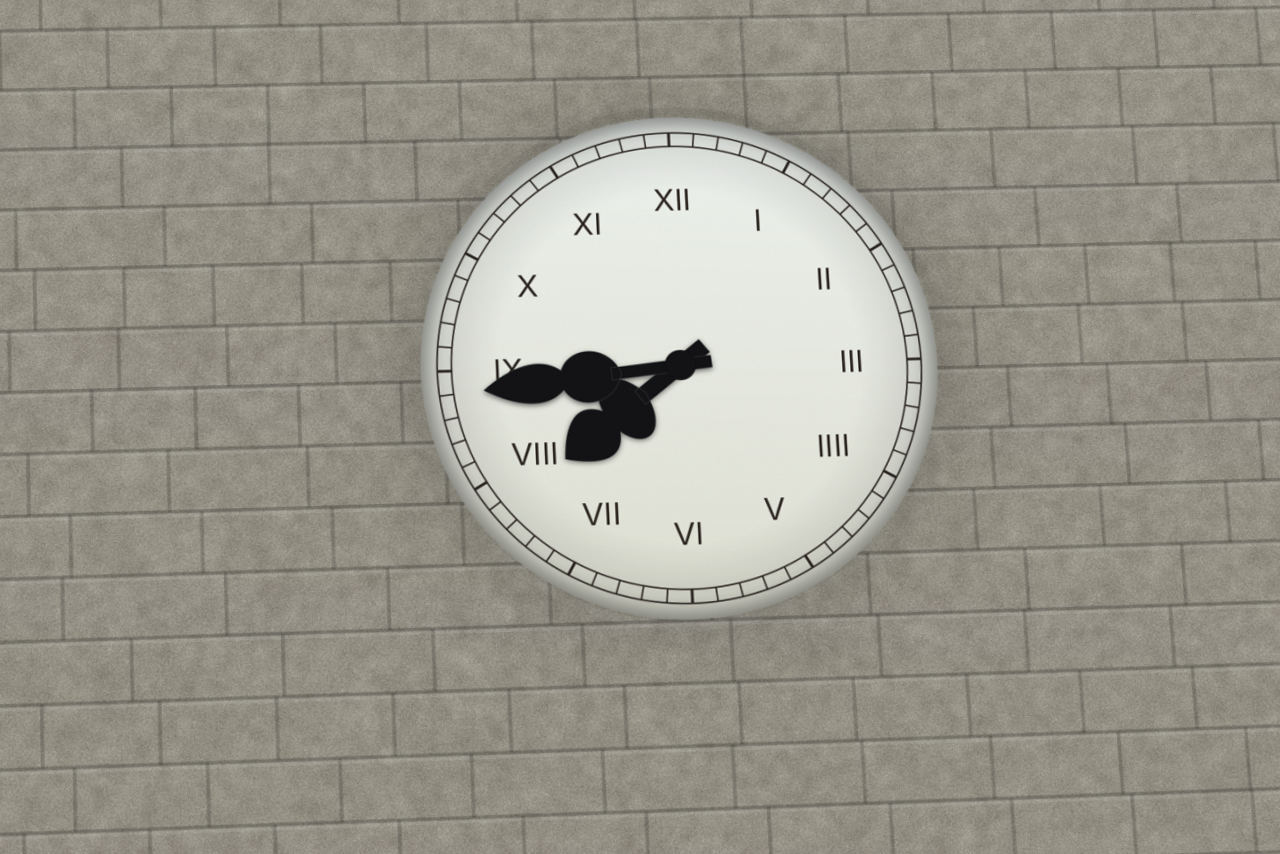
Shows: 7 h 44 min
